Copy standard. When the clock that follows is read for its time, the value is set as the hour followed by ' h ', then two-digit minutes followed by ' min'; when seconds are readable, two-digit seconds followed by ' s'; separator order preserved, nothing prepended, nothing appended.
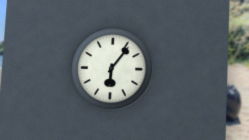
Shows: 6 h 06 min
